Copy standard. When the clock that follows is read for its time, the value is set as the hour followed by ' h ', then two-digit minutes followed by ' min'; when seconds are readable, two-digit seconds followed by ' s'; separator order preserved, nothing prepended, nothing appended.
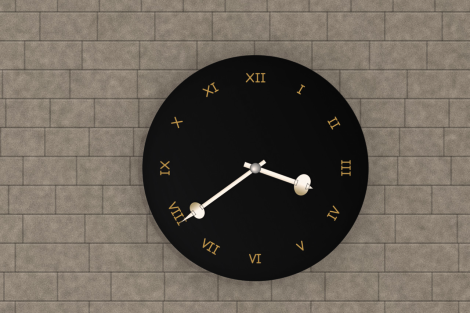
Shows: 3 h 39 min
